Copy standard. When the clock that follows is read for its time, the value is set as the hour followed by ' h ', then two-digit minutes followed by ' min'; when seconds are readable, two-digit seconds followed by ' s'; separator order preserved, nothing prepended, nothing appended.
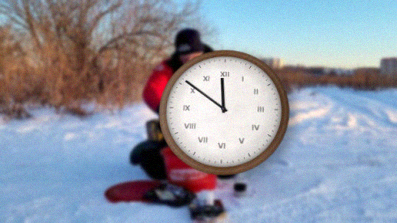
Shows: 11 h 51 min
